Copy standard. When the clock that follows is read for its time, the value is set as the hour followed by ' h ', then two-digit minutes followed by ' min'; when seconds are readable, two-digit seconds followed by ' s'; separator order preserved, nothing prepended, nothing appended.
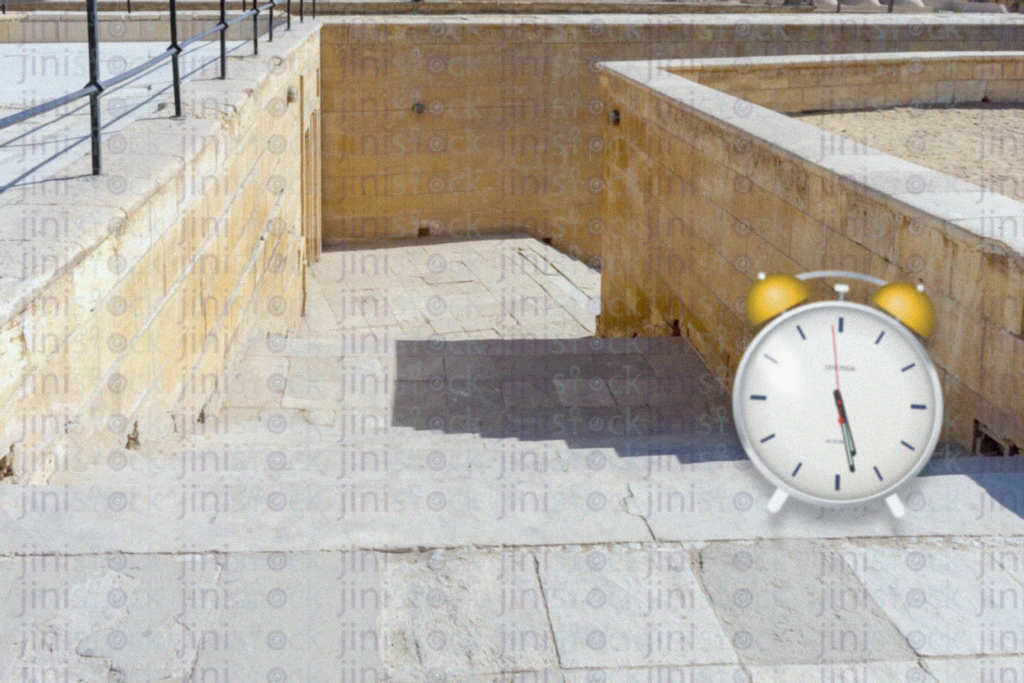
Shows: 5 h 27 min 59 s
